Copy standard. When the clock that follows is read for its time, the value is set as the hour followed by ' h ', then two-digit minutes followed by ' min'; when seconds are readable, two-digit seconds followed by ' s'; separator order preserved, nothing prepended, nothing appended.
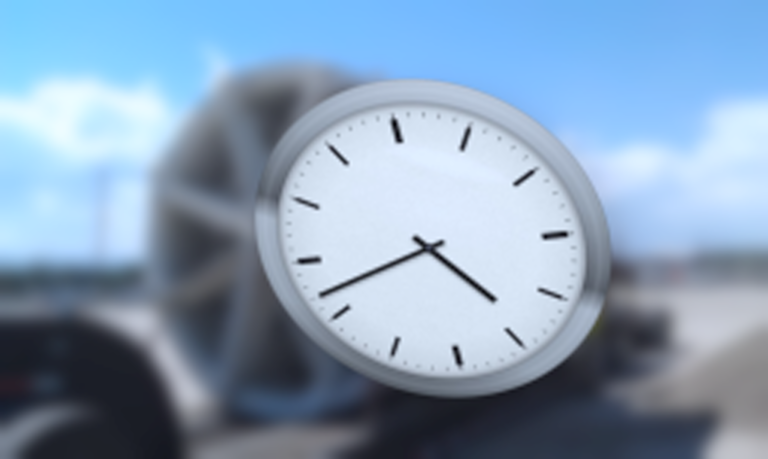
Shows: 4 h 42 min
